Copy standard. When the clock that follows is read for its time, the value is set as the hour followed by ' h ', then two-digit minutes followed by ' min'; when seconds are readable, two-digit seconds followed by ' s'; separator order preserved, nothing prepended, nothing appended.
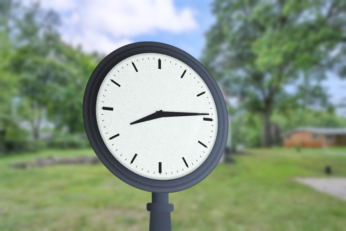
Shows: 8 h 14 min
